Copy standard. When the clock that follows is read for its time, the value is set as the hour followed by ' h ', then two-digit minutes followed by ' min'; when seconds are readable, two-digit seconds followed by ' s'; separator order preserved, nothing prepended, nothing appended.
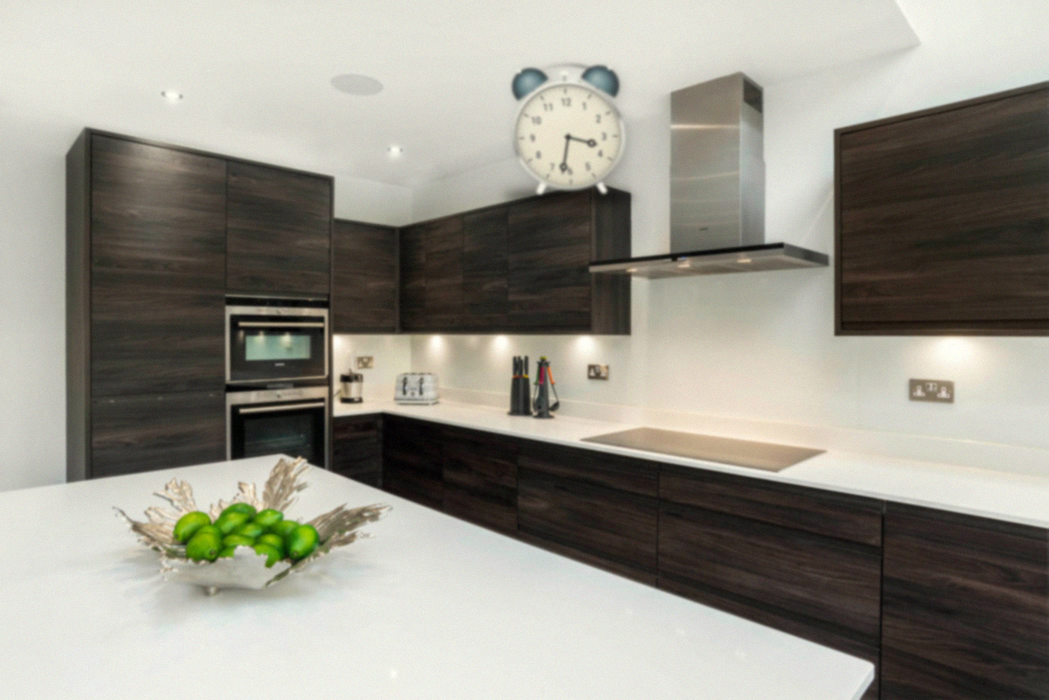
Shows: 3 h 32 min
